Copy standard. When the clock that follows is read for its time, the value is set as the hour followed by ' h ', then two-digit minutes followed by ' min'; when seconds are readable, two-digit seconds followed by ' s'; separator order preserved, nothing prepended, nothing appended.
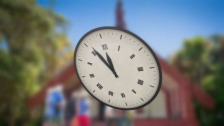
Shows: 11 h 56 min
